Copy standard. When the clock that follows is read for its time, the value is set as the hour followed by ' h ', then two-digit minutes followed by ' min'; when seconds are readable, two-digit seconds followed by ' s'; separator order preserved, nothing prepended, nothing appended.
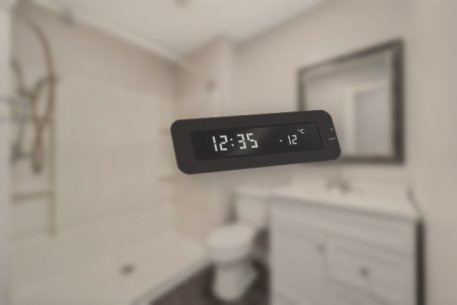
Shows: 12 h 35 min
